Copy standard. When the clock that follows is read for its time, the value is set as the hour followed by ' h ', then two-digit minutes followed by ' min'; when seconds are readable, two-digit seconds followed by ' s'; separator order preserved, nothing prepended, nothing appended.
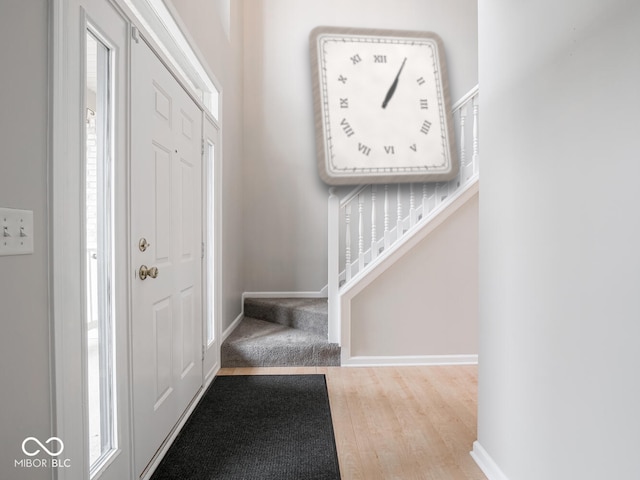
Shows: 1 h 05 min
